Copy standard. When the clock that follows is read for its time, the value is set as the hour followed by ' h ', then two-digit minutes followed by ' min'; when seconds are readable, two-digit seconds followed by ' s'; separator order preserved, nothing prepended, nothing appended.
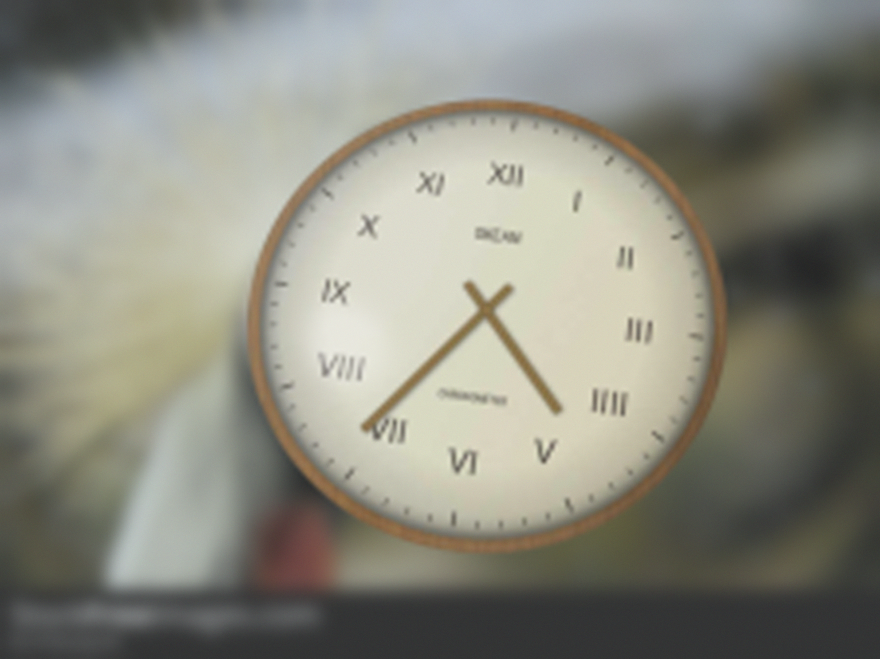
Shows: 4 h 36 min
